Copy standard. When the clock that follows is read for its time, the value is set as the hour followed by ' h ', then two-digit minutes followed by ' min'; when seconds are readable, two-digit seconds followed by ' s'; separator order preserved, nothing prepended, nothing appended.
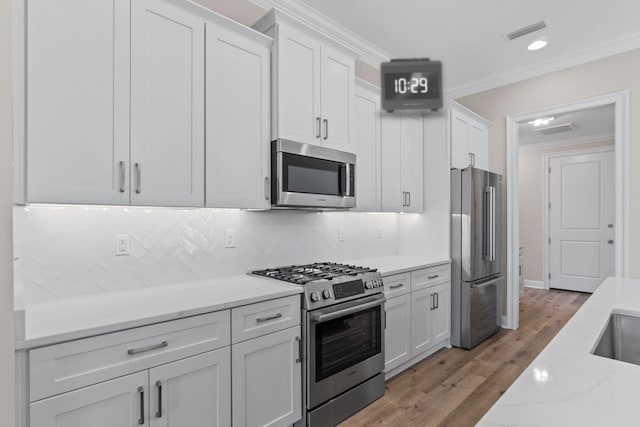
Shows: 10 h 29 min
